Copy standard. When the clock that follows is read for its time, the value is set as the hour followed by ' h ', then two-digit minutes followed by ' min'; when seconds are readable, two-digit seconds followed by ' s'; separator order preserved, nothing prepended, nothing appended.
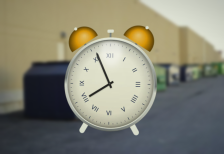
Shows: 7 h 56 min
